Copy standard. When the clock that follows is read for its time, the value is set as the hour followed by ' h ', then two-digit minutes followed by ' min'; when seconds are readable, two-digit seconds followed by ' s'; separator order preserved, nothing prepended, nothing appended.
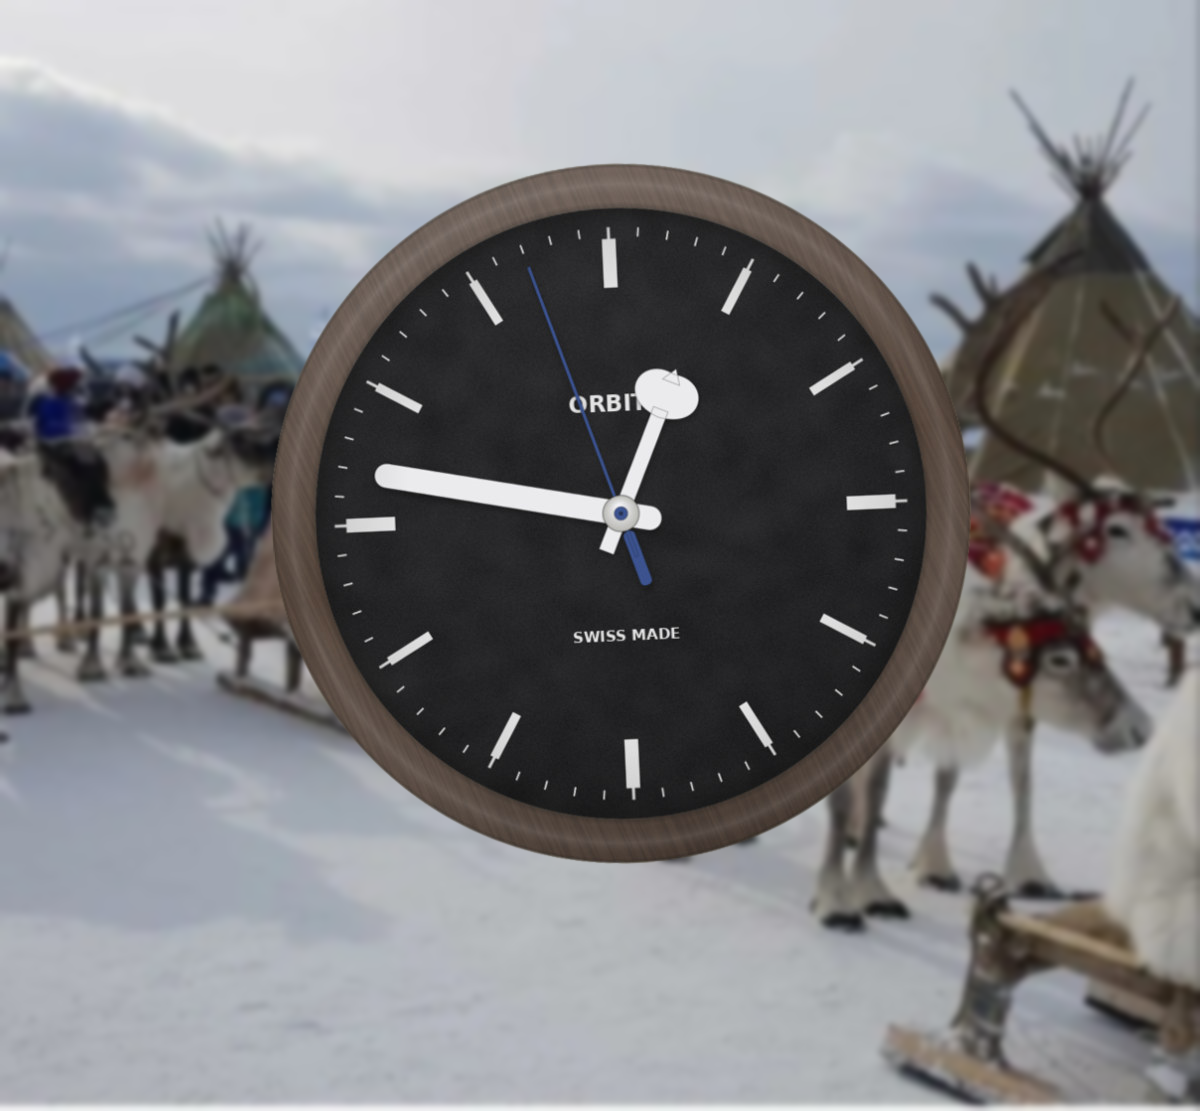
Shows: 12 h 46 min 57 s
